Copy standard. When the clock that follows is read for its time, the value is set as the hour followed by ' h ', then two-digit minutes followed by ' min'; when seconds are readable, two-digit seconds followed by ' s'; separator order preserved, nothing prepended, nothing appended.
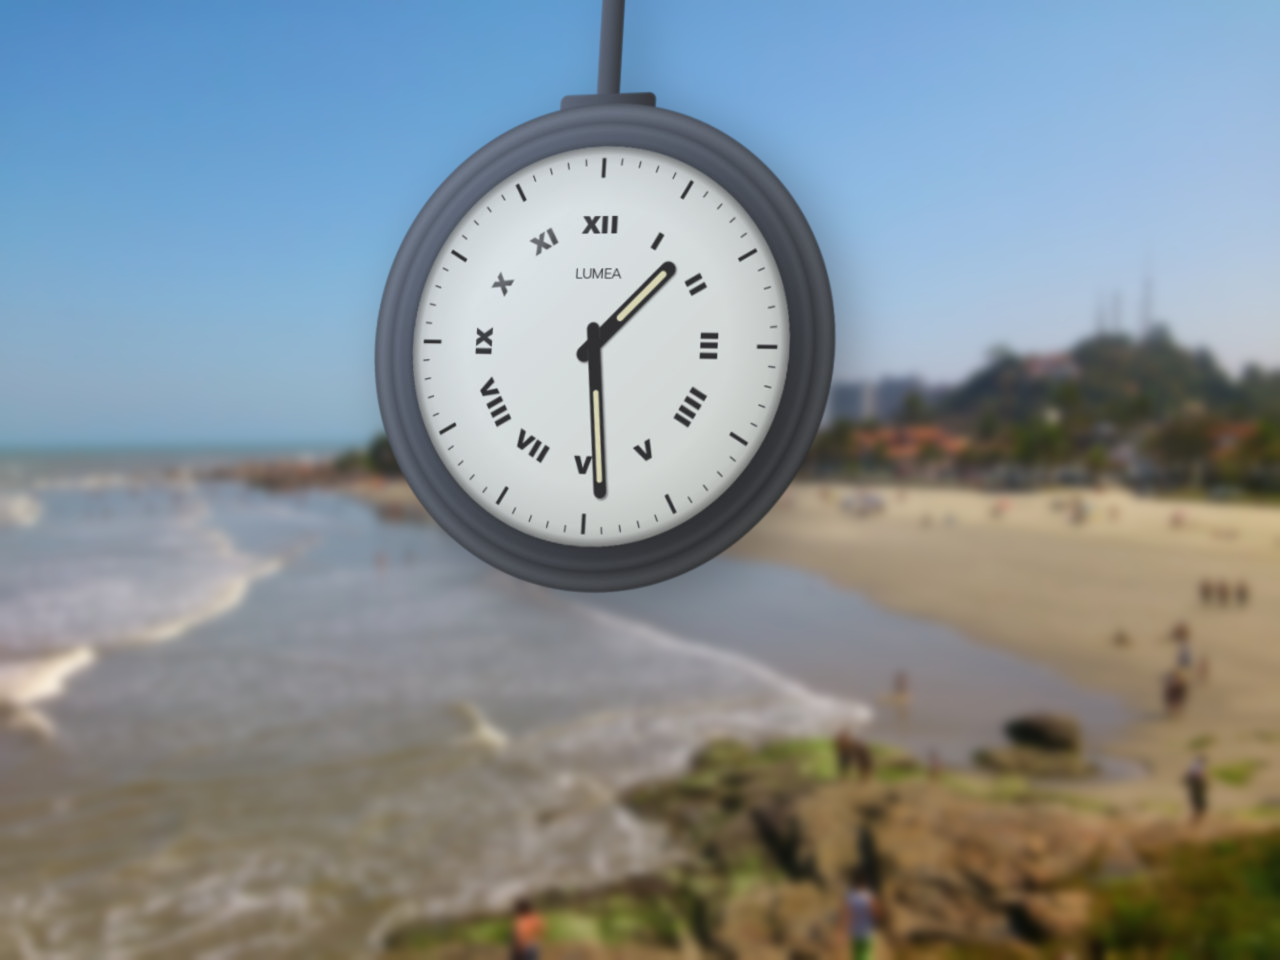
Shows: 1 h 29 min
